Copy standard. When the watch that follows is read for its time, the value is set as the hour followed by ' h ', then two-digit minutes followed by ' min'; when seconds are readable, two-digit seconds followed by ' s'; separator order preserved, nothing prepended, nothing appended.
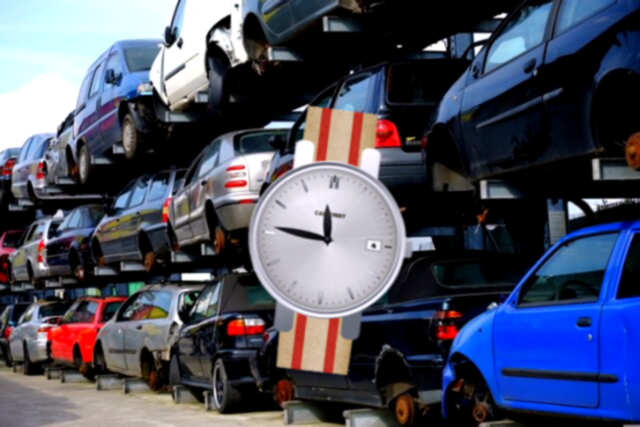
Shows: 11 h 46 min
